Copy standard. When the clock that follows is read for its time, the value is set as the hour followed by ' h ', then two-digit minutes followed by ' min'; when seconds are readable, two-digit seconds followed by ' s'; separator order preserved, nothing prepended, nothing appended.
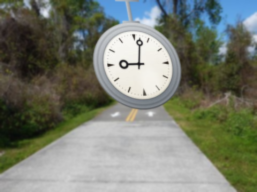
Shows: 9 h 02 min
